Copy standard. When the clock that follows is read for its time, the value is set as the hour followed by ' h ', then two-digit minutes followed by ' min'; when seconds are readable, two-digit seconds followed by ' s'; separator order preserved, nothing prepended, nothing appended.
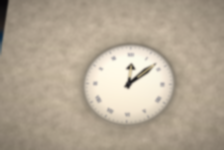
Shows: 12 h 08 min
